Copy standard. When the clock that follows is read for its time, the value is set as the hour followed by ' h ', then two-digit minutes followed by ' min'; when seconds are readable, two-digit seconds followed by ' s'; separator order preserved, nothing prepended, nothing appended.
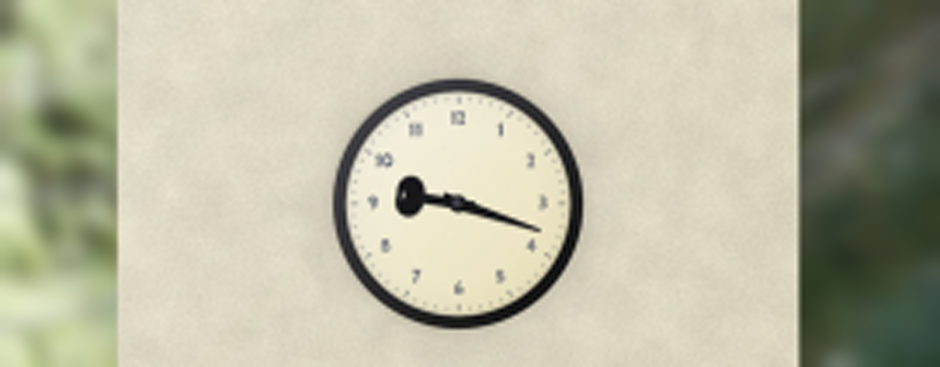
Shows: 9 h 18 min
